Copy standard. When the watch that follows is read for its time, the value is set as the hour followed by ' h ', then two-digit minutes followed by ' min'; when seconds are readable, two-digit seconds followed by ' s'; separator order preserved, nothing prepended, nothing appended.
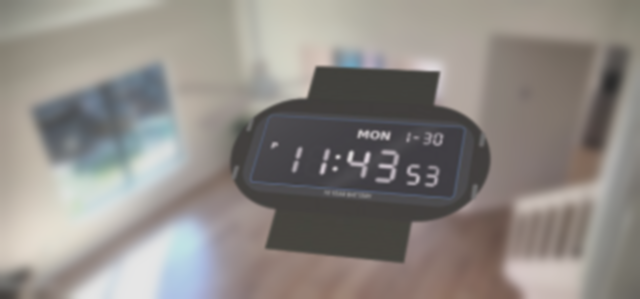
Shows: 11 h 43 min 53 s
